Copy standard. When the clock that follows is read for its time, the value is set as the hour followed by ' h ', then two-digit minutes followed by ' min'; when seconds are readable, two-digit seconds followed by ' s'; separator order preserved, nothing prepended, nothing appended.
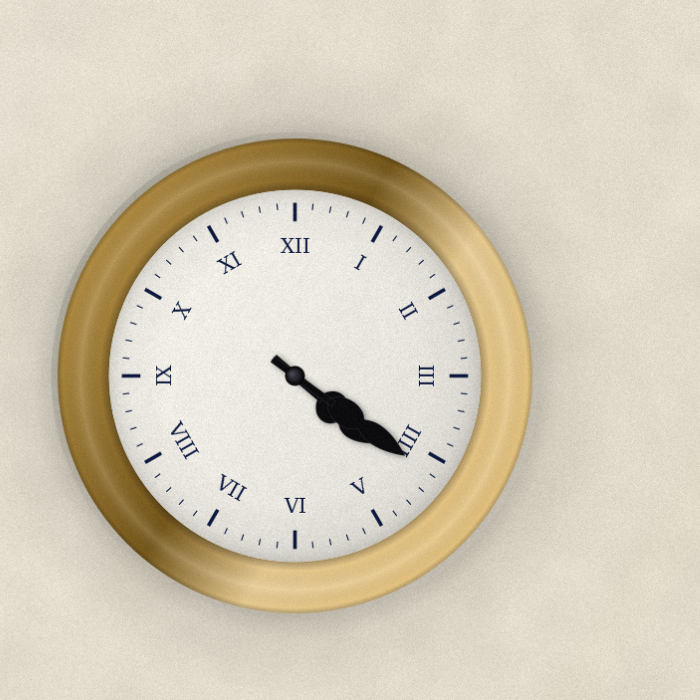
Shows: 4 h 21 min
